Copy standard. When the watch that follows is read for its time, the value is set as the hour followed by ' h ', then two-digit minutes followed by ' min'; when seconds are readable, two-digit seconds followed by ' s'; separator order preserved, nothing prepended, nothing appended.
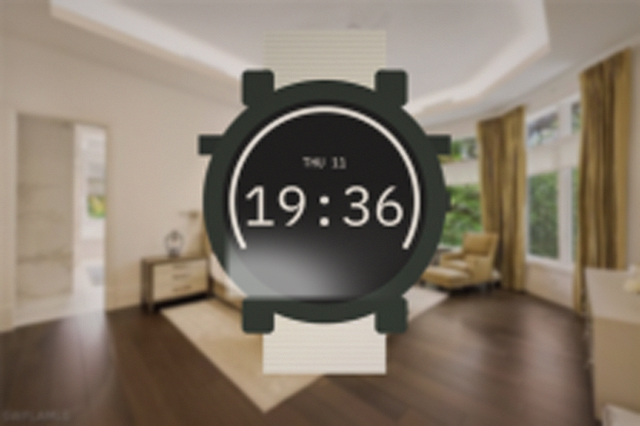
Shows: 19 h 36 min
